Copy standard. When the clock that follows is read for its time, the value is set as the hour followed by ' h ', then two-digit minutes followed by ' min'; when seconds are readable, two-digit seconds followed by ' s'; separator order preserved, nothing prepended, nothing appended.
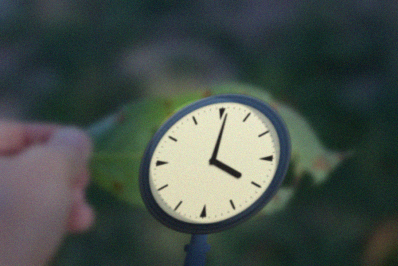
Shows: 4 h 01 min
